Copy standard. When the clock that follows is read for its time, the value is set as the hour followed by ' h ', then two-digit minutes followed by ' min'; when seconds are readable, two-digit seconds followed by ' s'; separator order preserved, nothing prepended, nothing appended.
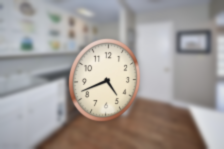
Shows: 4 h 42 min
